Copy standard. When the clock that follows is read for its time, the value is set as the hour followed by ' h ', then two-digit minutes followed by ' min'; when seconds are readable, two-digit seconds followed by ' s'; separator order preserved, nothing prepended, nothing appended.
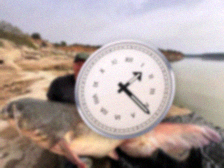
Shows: 1 h 21 min
